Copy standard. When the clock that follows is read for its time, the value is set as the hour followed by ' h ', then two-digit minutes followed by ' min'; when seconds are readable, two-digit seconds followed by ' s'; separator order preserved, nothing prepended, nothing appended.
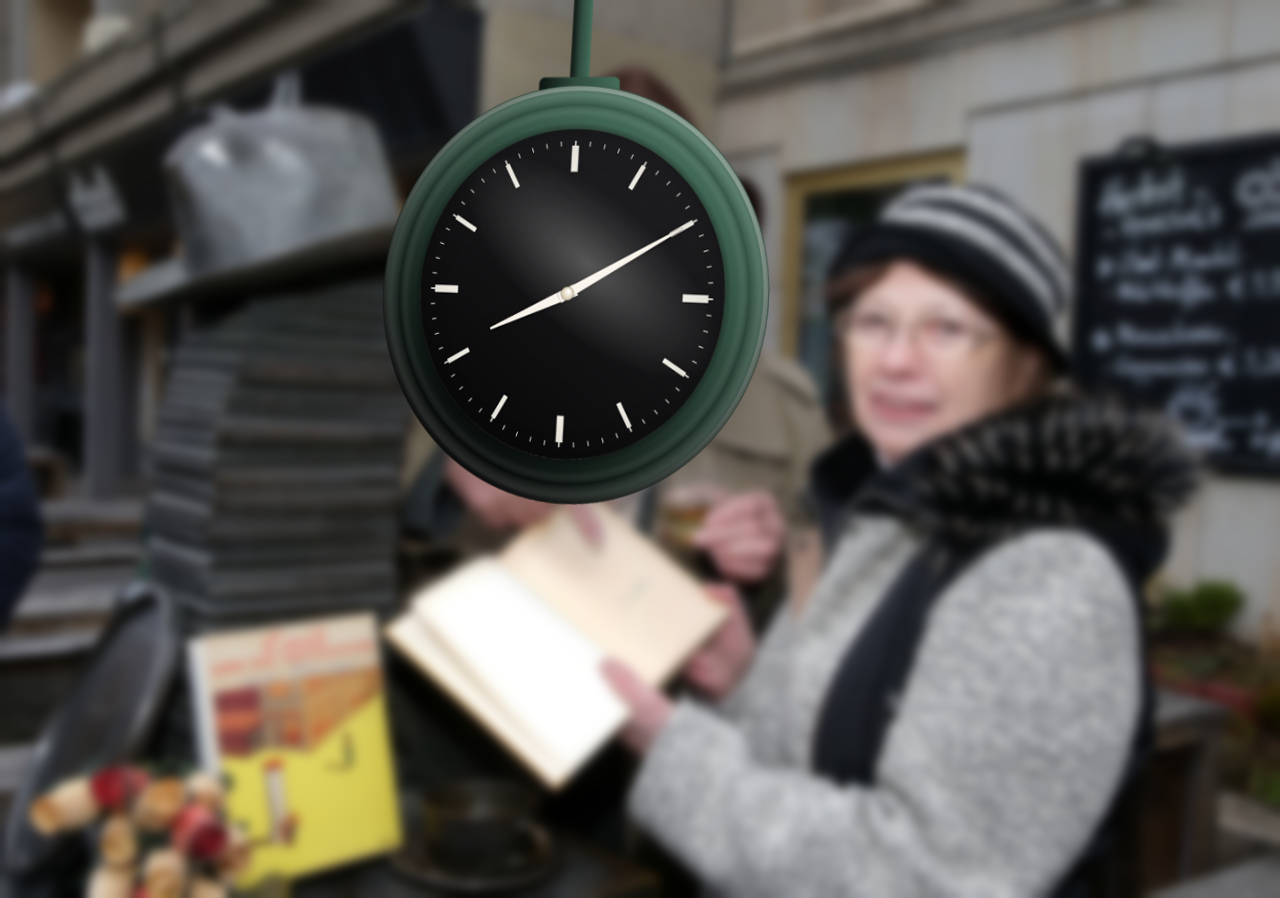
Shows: 8 h 10 min
